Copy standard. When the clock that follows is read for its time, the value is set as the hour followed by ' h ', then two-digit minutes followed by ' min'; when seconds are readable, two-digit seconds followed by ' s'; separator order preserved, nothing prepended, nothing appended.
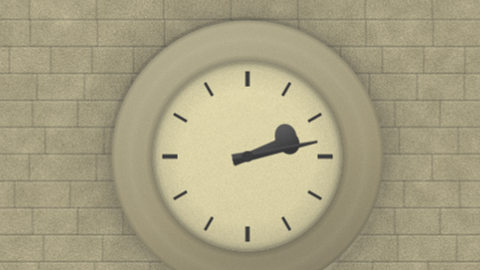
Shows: 2 h 13 min
